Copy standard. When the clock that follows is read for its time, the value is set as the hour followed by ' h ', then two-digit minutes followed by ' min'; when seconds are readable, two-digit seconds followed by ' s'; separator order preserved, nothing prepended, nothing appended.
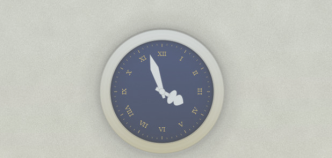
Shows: 3 h 57 min
